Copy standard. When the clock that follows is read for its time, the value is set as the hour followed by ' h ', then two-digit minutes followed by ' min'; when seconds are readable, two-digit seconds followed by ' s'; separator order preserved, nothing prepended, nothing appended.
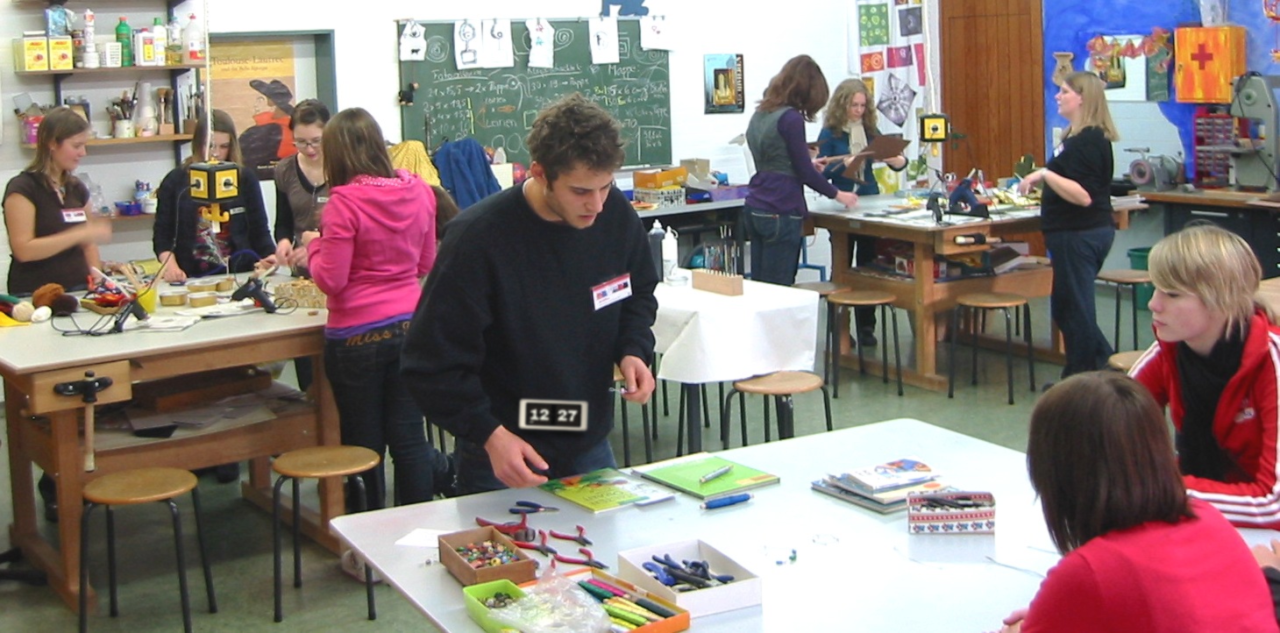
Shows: 12 h 27 min
